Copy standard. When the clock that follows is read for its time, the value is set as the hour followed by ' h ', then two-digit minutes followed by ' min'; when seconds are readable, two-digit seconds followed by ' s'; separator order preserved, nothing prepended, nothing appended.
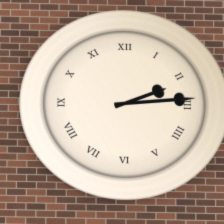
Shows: 2 h 14 min
